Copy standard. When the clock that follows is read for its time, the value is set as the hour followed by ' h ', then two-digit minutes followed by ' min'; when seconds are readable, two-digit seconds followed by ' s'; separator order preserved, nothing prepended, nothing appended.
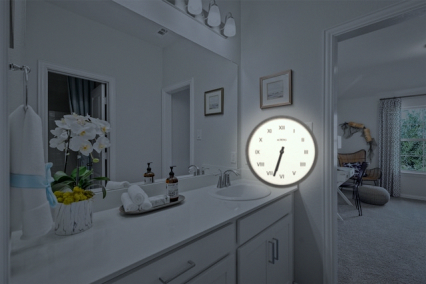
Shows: 6 h 33 min
